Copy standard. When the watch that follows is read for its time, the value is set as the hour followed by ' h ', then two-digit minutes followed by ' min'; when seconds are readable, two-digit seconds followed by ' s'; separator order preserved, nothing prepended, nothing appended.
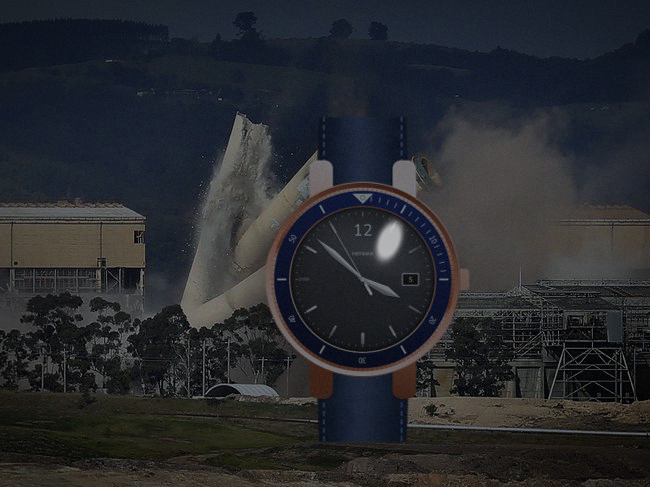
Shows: 3 h 51 min 55 s
